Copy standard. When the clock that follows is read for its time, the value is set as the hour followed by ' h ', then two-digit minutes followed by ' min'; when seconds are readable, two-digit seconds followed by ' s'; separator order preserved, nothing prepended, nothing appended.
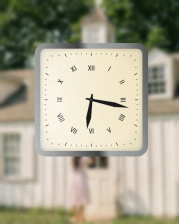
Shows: 6 h 17 min
